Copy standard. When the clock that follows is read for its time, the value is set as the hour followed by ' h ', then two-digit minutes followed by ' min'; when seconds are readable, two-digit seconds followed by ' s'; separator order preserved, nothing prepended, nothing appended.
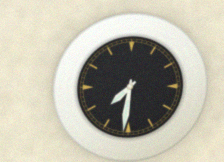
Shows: 7 h 31 min
